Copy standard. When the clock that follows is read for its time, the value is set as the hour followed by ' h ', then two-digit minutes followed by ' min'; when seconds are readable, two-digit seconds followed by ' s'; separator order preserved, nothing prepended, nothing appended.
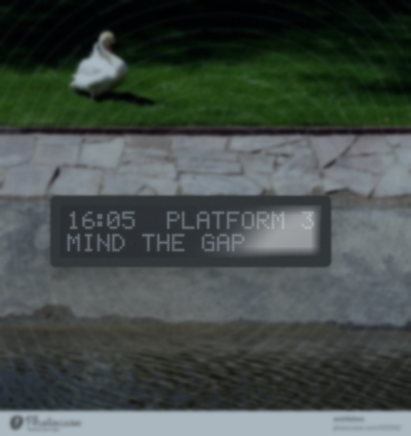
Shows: 16 h 05 min
